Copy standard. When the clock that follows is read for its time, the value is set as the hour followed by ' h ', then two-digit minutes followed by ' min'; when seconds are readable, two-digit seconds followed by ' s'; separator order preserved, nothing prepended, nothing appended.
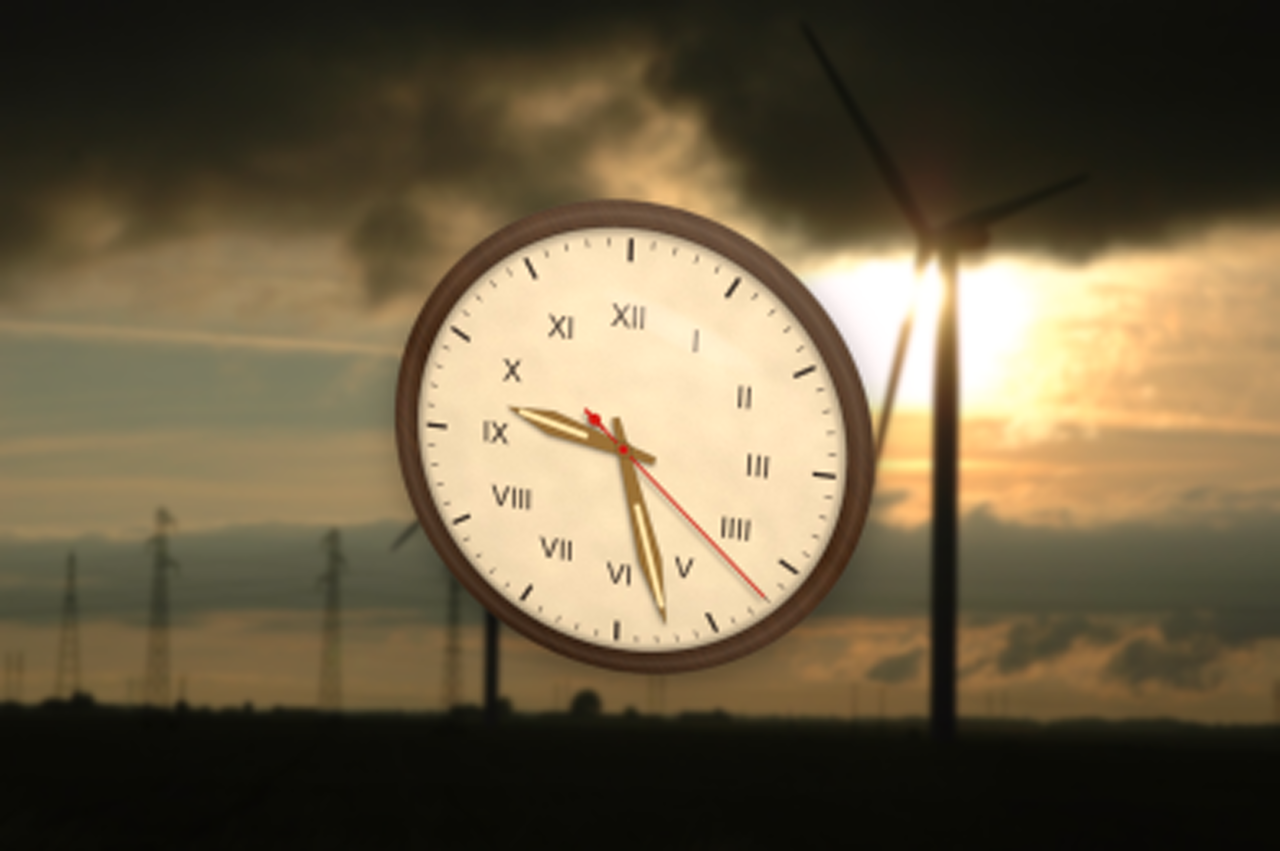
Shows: 9 h 27 min 22 s
